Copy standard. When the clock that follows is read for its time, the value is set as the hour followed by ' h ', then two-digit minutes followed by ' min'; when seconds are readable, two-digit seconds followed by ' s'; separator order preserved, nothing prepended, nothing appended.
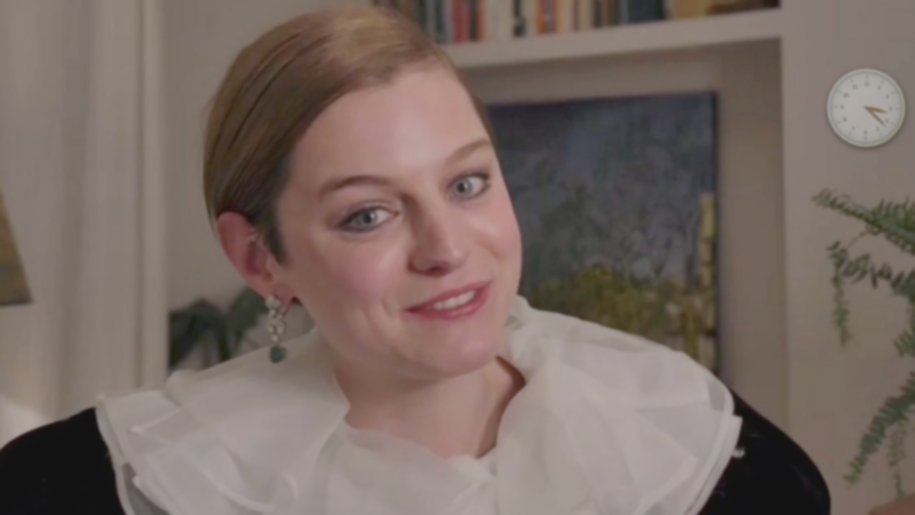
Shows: 3 h 22 min
